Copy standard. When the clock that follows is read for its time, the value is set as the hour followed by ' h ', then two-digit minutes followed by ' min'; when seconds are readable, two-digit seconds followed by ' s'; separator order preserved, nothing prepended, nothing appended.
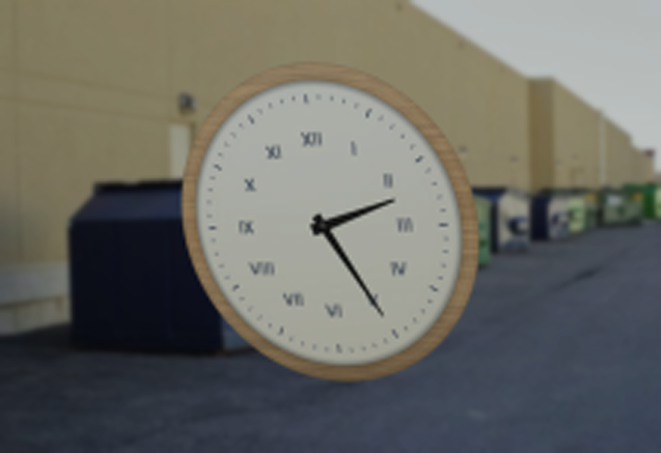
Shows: 2 h 25 min
